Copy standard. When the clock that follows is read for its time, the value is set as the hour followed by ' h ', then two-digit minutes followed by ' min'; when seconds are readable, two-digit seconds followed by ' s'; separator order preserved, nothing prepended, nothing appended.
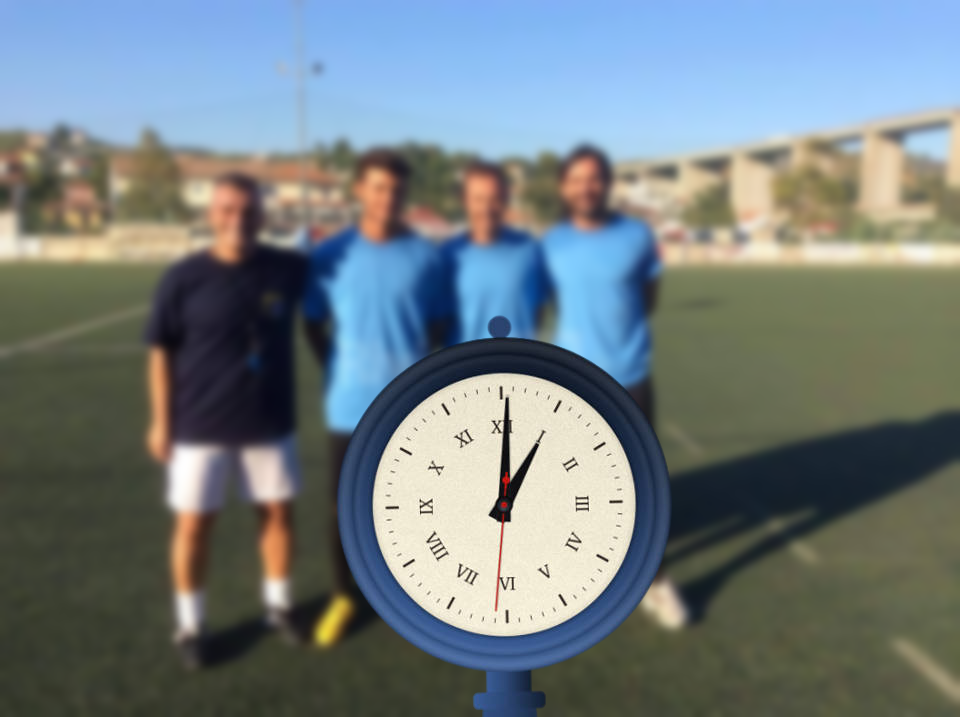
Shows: 1 h 00 min 31 s
